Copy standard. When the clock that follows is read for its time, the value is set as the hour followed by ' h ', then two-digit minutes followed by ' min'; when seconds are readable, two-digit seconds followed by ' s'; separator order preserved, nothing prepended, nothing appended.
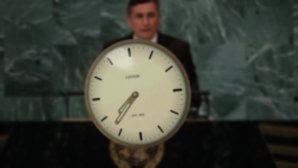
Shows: 7 h 37 min
